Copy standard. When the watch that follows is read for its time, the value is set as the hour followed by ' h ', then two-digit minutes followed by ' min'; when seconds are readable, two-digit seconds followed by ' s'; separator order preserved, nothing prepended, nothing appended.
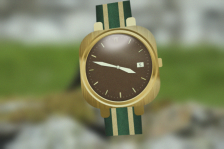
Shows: 3 h 48 min
